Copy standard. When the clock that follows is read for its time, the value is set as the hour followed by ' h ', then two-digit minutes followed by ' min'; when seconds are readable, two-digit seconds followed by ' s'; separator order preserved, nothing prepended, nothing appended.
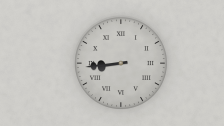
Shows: 8 h 44 min
